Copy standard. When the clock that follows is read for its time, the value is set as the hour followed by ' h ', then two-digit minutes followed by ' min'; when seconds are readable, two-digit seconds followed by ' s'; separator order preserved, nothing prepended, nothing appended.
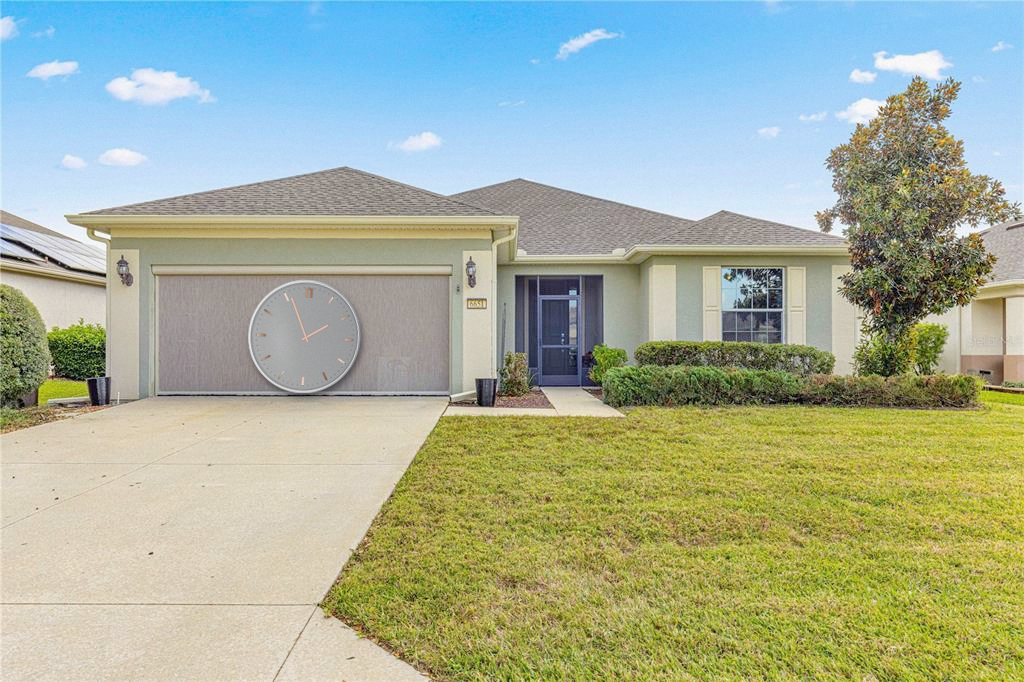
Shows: 1 h 56 min
